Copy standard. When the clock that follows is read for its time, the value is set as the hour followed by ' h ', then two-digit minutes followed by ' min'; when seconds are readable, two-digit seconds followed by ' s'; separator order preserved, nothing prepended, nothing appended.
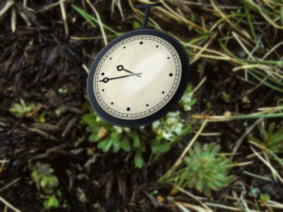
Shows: 9 h 43 min
